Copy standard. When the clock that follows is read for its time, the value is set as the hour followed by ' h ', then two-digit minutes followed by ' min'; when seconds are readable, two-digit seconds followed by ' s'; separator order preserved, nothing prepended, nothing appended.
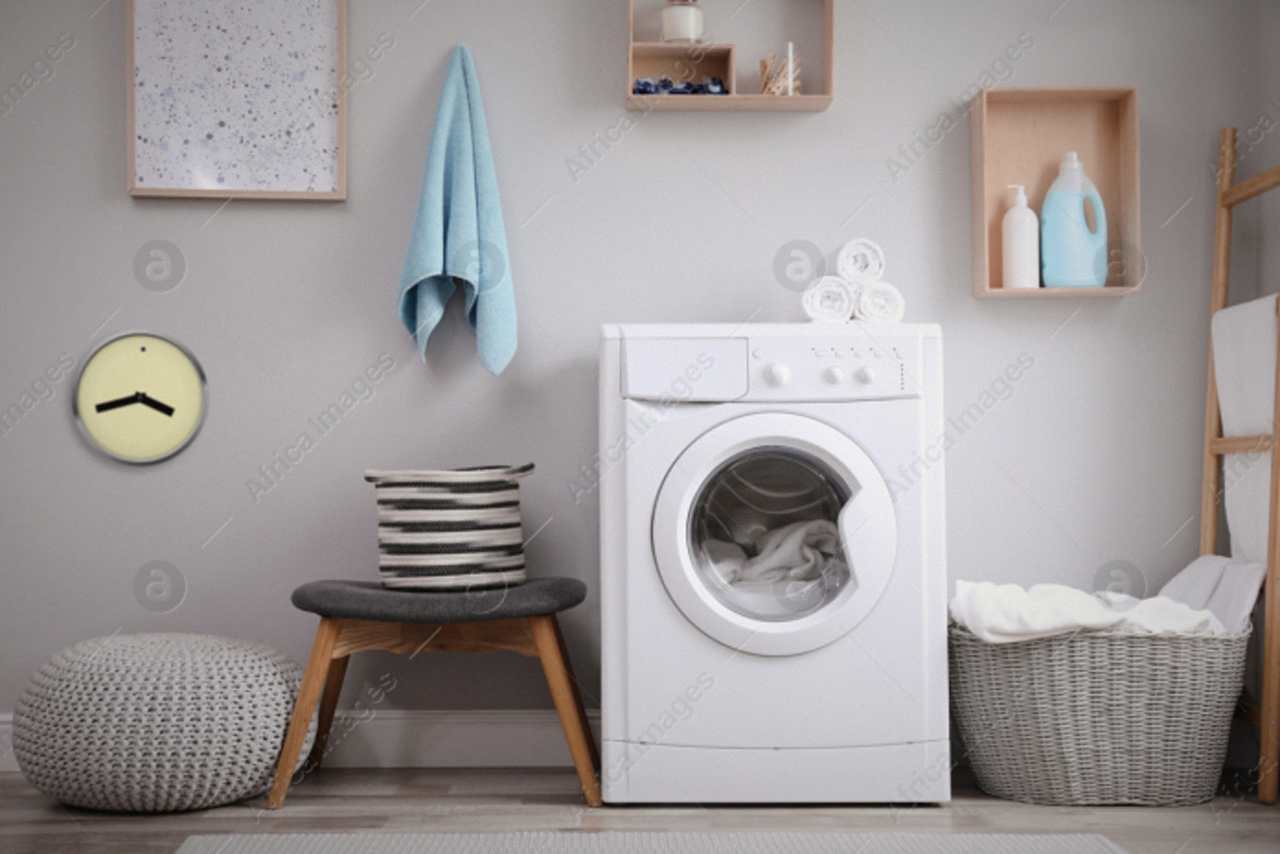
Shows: 3 h 42 min
